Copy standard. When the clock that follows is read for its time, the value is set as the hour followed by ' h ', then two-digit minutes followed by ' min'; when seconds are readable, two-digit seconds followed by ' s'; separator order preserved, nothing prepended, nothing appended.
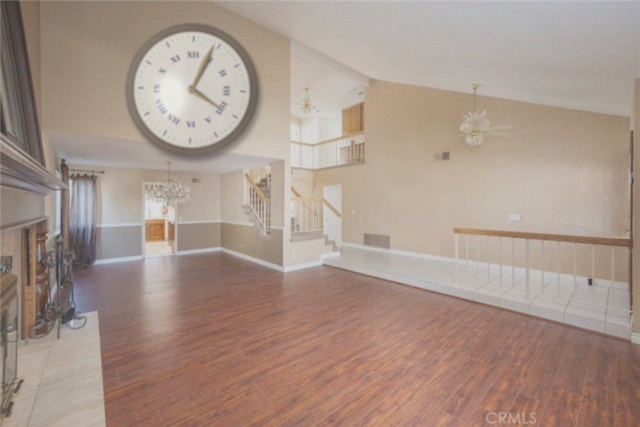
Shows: 4 h 04 min
